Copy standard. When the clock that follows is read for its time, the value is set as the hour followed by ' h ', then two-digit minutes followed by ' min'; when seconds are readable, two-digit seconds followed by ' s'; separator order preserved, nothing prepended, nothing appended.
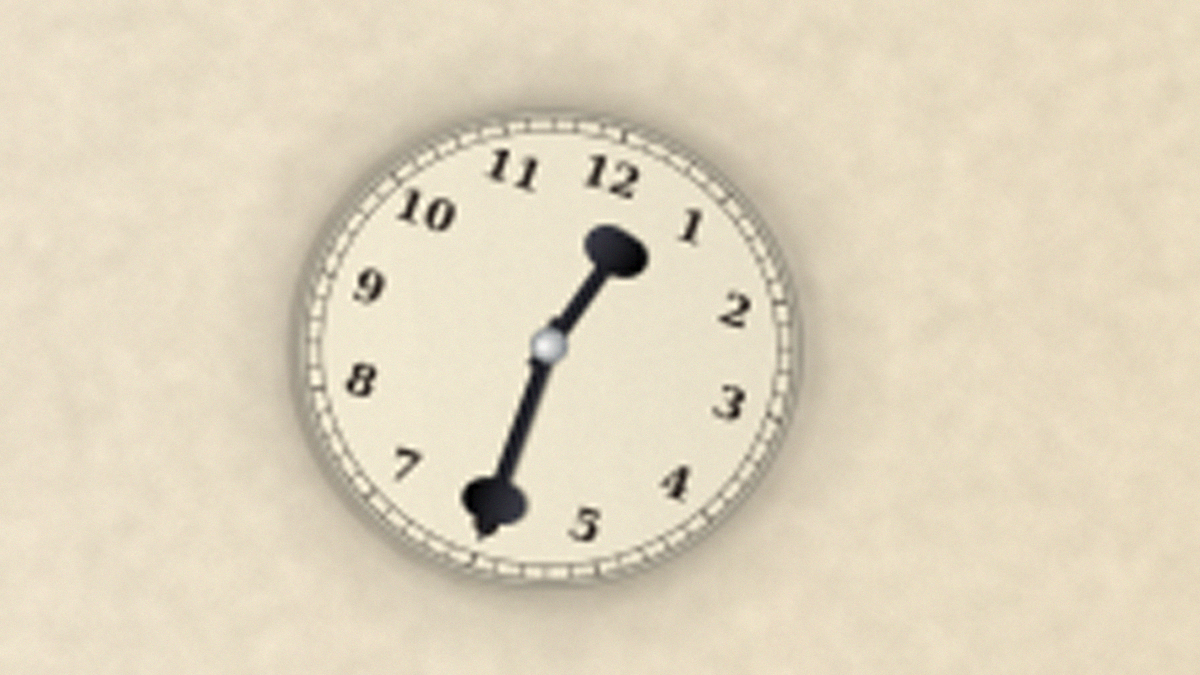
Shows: 12 h 30 min
